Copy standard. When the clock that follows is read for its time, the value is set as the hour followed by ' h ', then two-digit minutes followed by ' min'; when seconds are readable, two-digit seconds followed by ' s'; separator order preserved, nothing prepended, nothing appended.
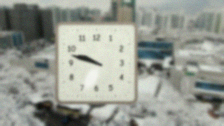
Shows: 9 h 48 min
